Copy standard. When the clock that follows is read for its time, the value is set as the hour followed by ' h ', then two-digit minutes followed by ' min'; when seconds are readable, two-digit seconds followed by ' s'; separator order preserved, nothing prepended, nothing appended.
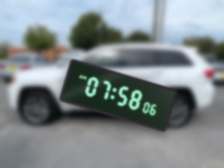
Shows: 7 h 58 min 06 s
